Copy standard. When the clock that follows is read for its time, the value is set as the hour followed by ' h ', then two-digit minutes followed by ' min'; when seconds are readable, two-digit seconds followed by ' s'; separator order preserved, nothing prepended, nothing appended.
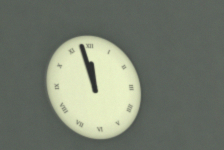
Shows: 11 h 58 min
